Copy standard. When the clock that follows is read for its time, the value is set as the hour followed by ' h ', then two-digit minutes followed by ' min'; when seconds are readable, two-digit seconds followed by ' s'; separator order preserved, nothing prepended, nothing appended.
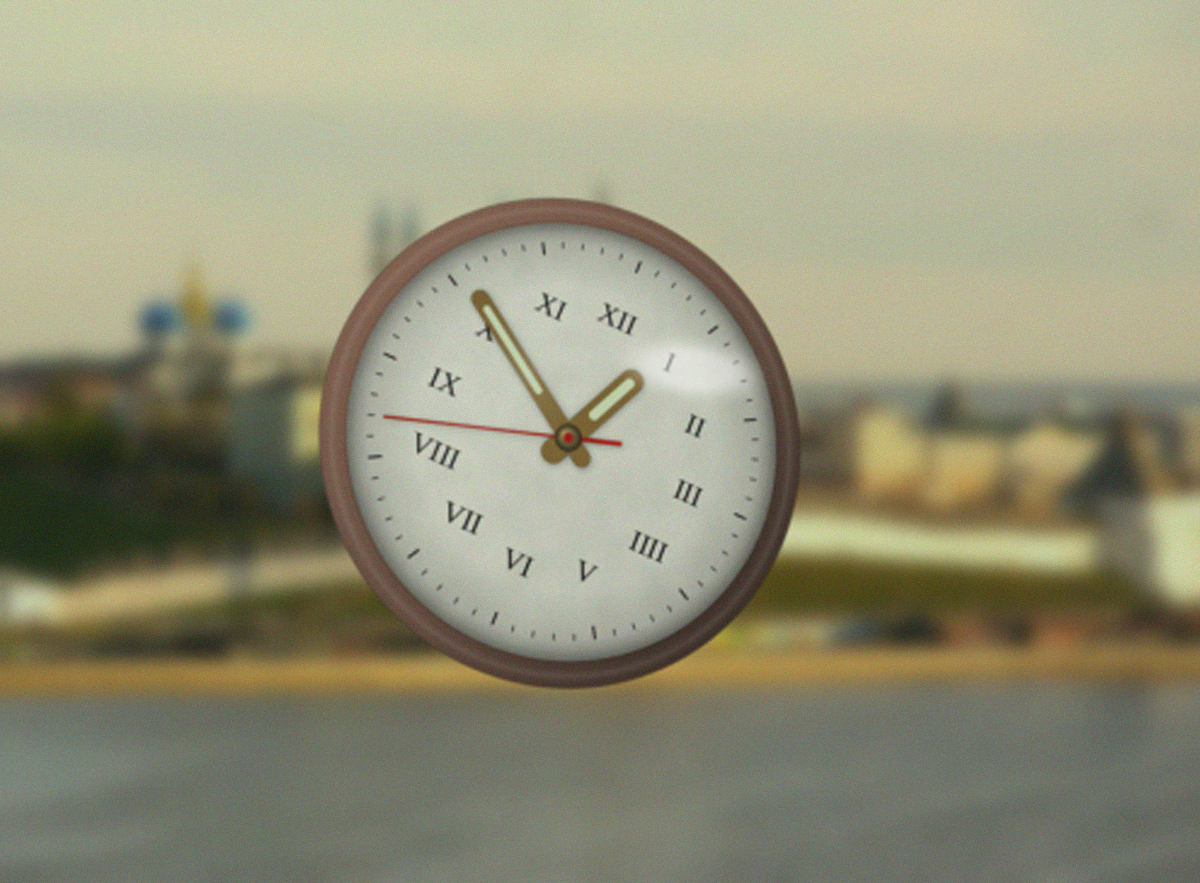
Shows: 12 h 50 min 42 s
